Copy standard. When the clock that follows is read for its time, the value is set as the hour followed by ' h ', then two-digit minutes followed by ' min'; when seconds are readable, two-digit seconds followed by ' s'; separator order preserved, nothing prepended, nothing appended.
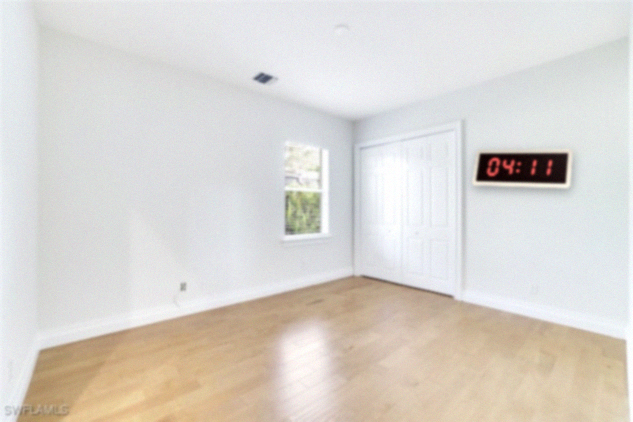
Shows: 4 h 11 min
